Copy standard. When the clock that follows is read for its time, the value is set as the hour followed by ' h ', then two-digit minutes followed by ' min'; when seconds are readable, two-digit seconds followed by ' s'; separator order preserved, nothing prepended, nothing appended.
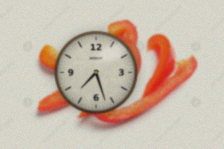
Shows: 7 h 27 min
